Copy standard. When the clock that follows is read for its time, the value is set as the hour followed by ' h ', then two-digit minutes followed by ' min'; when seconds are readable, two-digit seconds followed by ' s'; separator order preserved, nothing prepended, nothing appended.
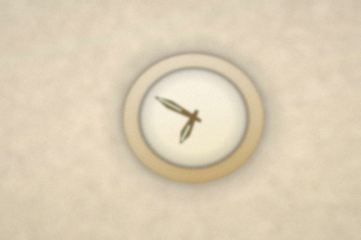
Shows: 6 h 50 min
